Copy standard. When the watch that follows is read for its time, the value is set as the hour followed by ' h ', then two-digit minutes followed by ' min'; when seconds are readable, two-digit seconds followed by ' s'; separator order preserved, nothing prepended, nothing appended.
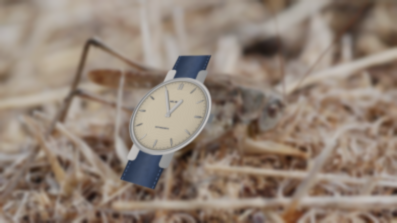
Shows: 12 h 55 min
